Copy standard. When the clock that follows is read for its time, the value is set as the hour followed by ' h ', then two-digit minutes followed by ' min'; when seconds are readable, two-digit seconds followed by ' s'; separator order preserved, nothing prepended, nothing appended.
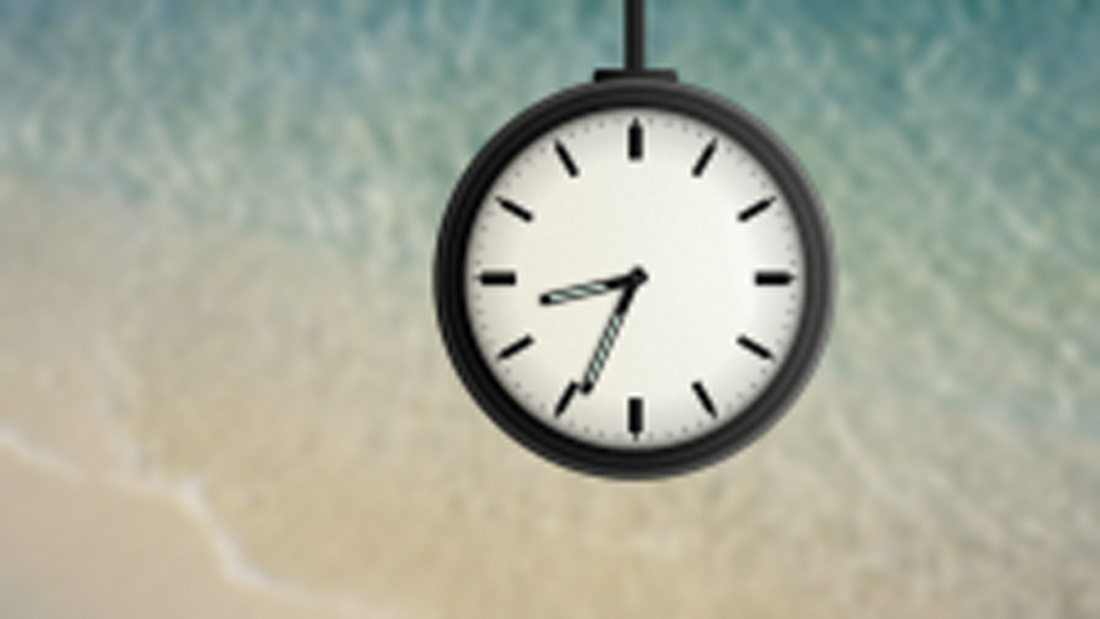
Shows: 8 h 34 min
